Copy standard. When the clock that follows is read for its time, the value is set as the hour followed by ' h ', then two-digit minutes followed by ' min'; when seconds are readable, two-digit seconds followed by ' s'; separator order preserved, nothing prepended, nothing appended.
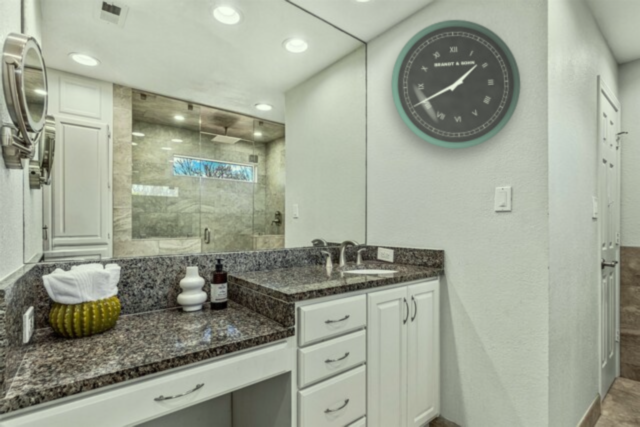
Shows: 1 h 41 min
